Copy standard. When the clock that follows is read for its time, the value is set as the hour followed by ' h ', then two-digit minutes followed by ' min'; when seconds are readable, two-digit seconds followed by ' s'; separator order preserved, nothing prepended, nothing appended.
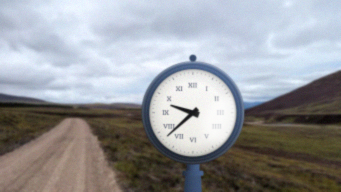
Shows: 9 h 38 min
